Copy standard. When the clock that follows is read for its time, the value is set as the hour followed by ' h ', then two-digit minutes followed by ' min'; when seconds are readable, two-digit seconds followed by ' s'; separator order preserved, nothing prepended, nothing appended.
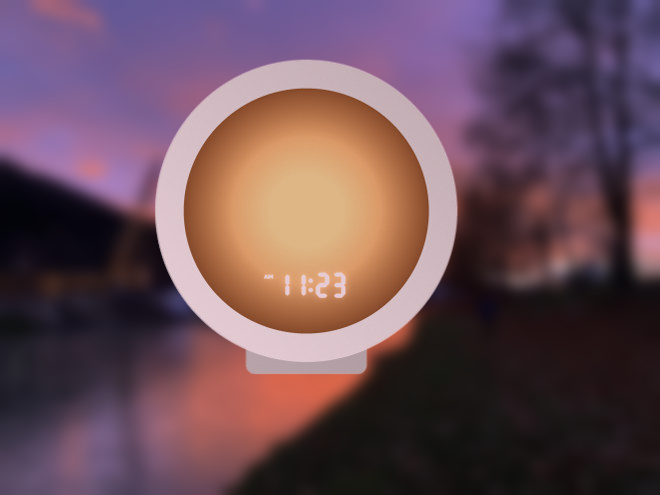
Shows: 11 h 23 min
